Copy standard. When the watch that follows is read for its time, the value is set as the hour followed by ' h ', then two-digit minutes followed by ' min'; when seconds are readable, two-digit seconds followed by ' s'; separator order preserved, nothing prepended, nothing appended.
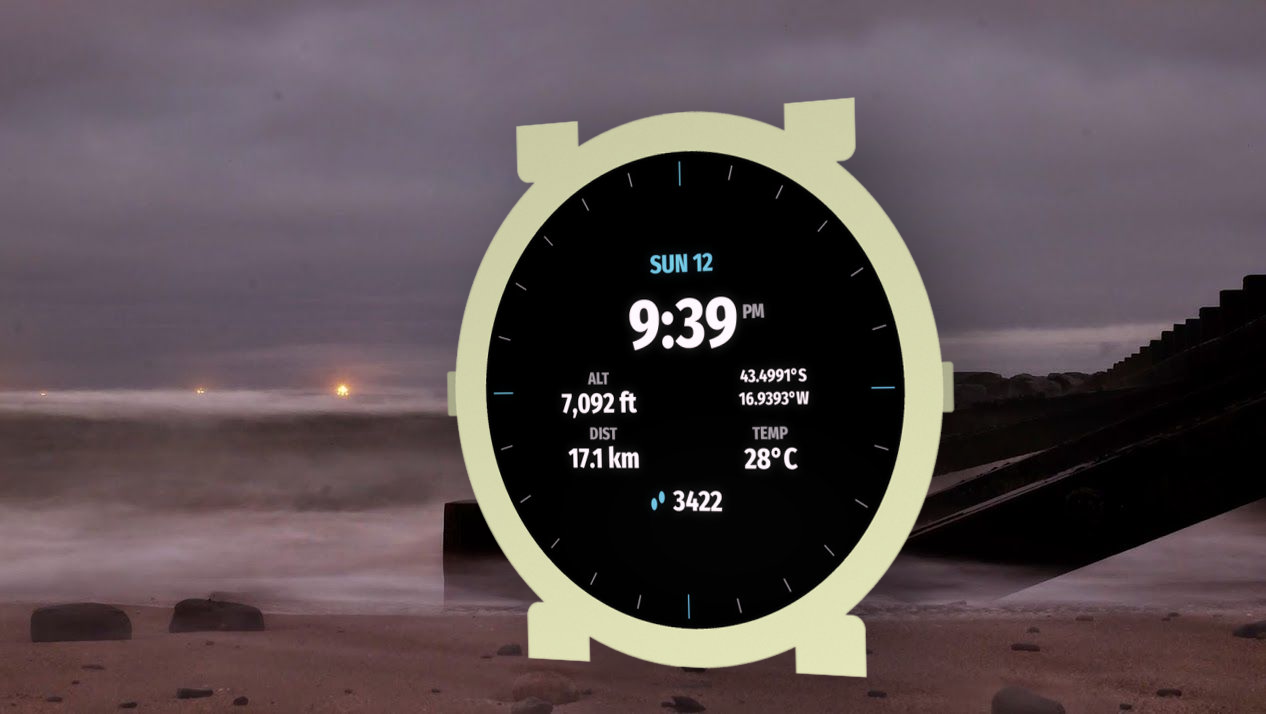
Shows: 9 h 39 min
